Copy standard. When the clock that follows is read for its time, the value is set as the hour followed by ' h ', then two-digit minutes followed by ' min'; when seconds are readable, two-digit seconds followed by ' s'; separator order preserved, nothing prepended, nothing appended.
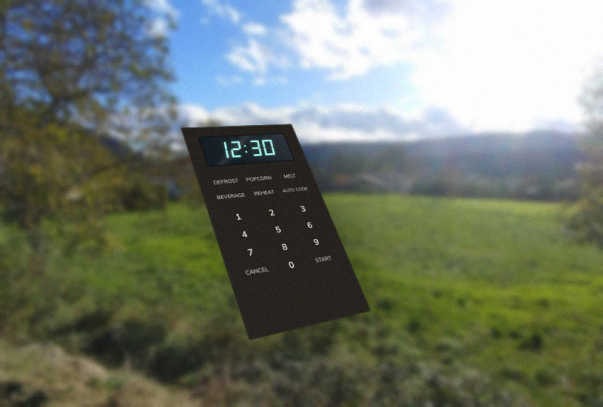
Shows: 12 h 30 min
